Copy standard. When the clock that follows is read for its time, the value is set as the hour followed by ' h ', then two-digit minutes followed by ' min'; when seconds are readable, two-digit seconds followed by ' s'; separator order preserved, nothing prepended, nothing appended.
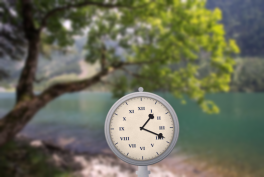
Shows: 1 h 19 min
